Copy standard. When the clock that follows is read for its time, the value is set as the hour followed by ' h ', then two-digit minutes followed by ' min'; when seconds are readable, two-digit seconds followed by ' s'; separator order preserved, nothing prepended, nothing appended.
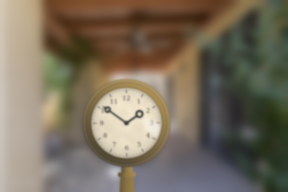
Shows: 1 h 51 min
